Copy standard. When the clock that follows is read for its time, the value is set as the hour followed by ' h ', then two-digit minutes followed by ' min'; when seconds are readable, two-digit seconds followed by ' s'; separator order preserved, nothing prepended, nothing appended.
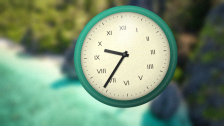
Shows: 9 h 36 min
